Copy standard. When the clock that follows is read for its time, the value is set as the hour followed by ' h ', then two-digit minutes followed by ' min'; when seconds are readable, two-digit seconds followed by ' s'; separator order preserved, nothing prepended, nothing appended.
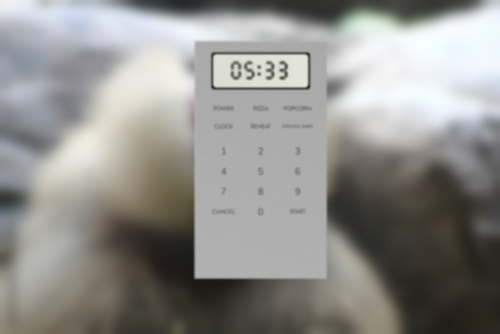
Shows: 5 h 33 min
